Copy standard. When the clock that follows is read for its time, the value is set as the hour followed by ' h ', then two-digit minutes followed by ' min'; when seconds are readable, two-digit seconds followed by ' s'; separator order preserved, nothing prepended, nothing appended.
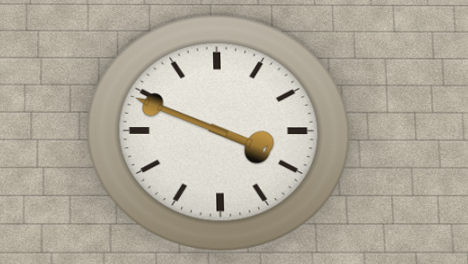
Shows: 3 h 49 min
